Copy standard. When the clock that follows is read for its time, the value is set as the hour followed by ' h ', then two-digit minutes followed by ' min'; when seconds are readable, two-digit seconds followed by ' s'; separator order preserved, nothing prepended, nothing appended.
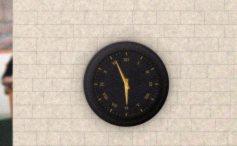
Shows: 5 h 56 min
